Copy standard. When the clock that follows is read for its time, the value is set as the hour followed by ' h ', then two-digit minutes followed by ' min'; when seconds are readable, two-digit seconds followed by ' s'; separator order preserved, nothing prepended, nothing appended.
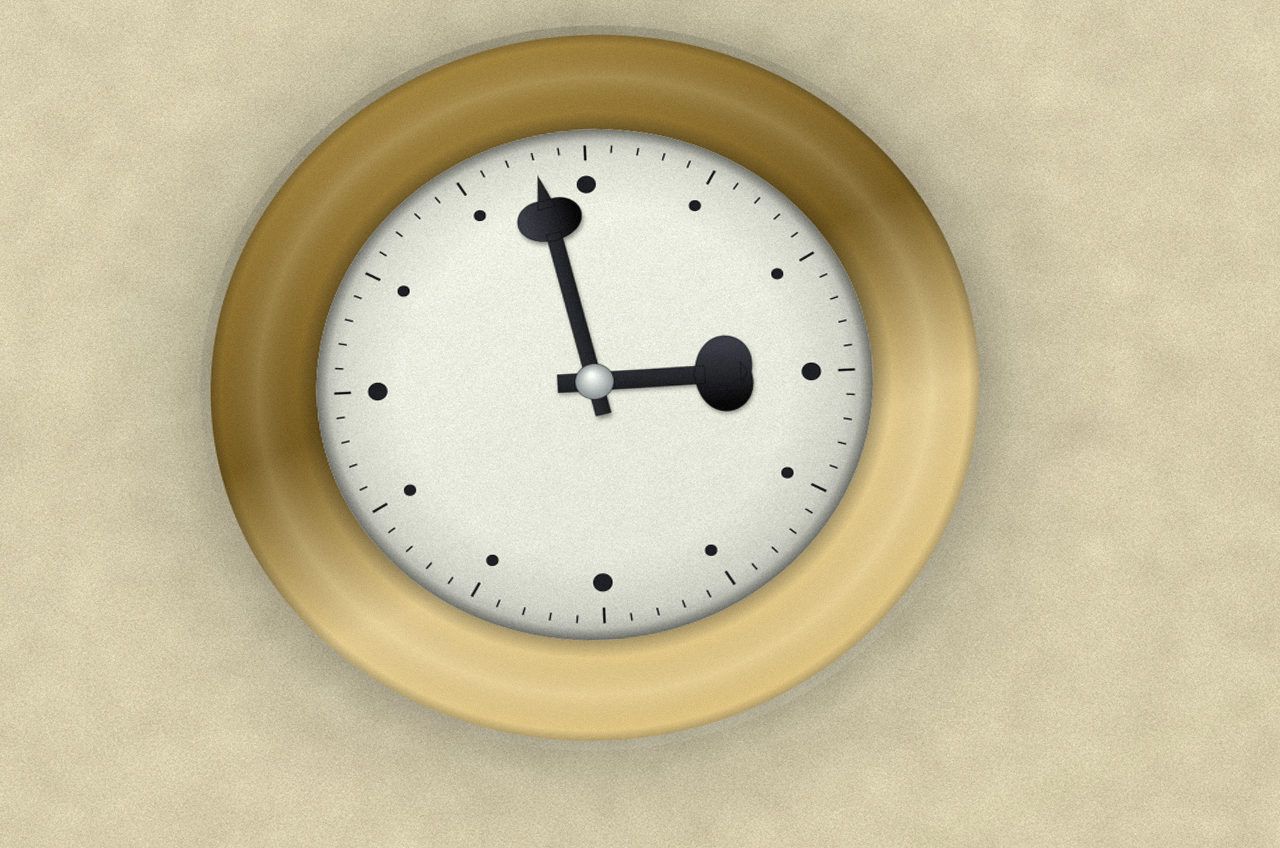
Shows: 2 h 58 min
